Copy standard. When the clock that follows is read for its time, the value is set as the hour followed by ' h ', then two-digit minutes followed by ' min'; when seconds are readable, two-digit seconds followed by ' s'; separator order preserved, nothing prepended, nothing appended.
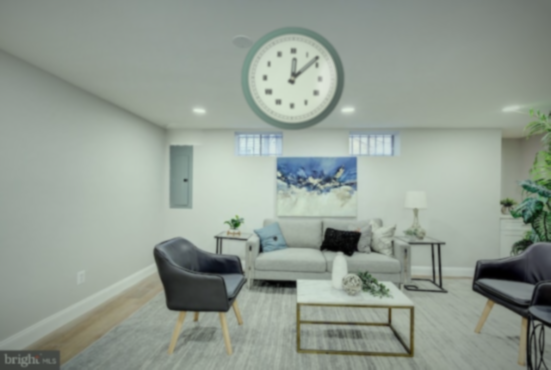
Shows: 12 h 08 min
